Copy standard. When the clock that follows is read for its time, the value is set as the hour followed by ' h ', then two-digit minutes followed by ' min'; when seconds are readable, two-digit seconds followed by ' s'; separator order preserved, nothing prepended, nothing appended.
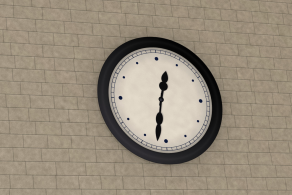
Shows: 12 h 32 min
